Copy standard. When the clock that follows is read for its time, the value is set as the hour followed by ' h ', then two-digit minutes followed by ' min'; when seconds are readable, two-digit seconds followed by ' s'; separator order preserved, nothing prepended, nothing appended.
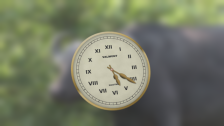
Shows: 5 h 21 min
